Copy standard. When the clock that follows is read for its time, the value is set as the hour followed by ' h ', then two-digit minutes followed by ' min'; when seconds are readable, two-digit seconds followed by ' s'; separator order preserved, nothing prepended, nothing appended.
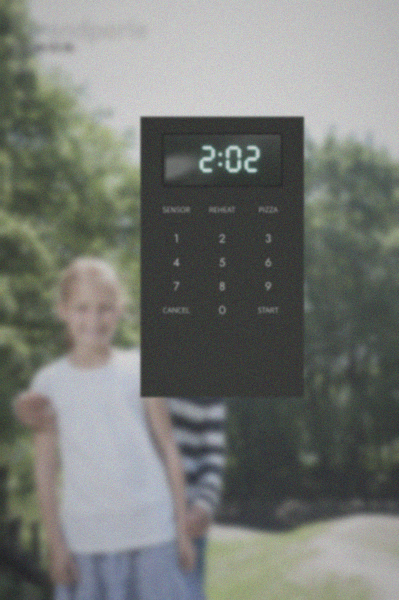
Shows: 2 h 02 min
